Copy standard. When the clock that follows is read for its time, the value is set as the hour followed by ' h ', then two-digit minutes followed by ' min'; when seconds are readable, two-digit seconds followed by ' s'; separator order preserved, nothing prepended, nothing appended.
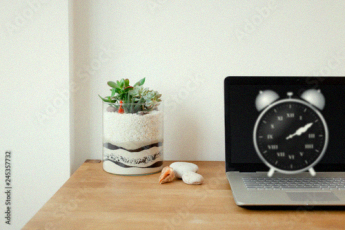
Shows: 2 h 10 min
